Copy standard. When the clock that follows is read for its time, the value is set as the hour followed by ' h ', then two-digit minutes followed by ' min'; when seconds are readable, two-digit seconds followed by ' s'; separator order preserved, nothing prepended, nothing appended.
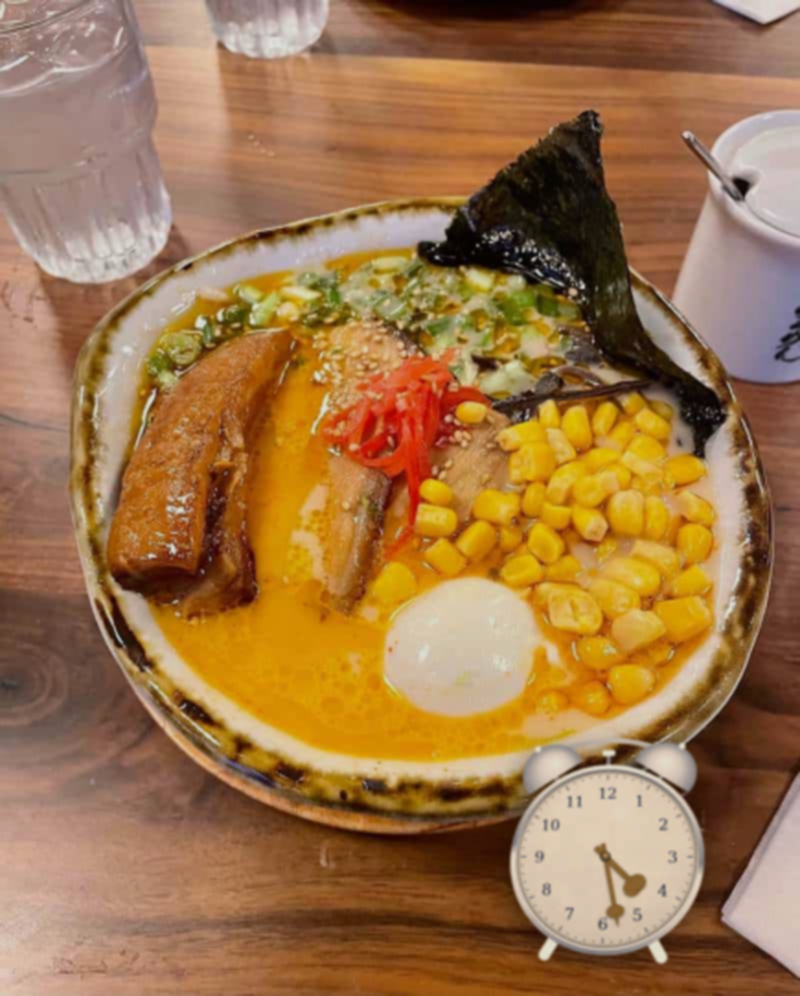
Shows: 4 h 28 min
